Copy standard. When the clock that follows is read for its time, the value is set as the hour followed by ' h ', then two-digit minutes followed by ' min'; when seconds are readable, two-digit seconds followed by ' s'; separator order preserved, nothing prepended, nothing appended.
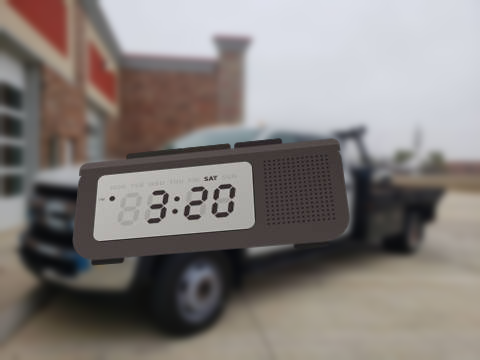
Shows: 3 h 20 min
